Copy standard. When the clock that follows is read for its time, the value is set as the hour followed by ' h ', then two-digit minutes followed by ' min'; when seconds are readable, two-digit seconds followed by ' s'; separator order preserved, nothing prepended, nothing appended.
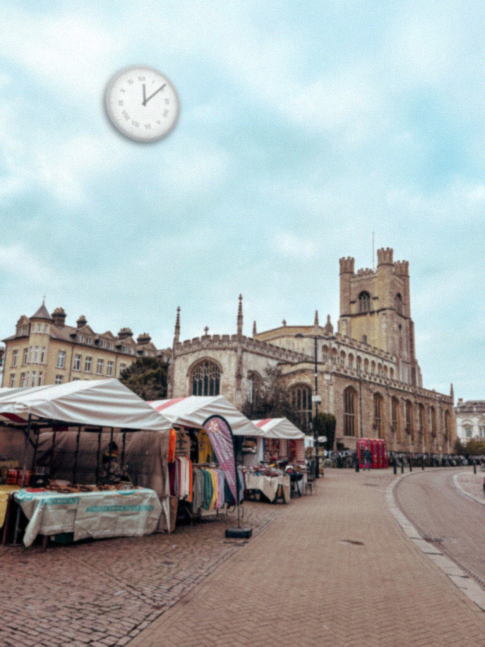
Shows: 12 h 09 min
